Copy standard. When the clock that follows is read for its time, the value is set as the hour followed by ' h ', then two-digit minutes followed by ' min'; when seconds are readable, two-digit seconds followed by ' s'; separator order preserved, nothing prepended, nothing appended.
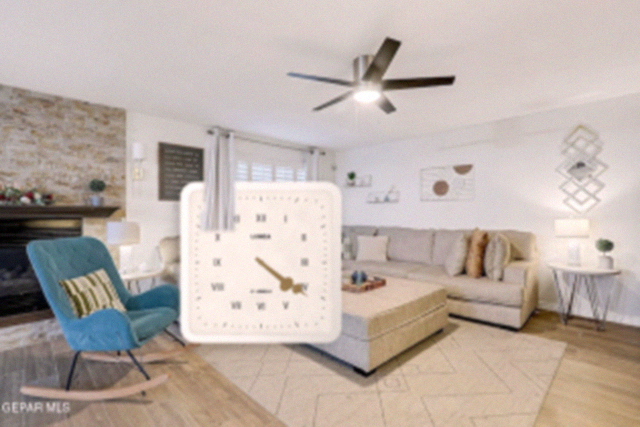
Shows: 4 h 21 min
